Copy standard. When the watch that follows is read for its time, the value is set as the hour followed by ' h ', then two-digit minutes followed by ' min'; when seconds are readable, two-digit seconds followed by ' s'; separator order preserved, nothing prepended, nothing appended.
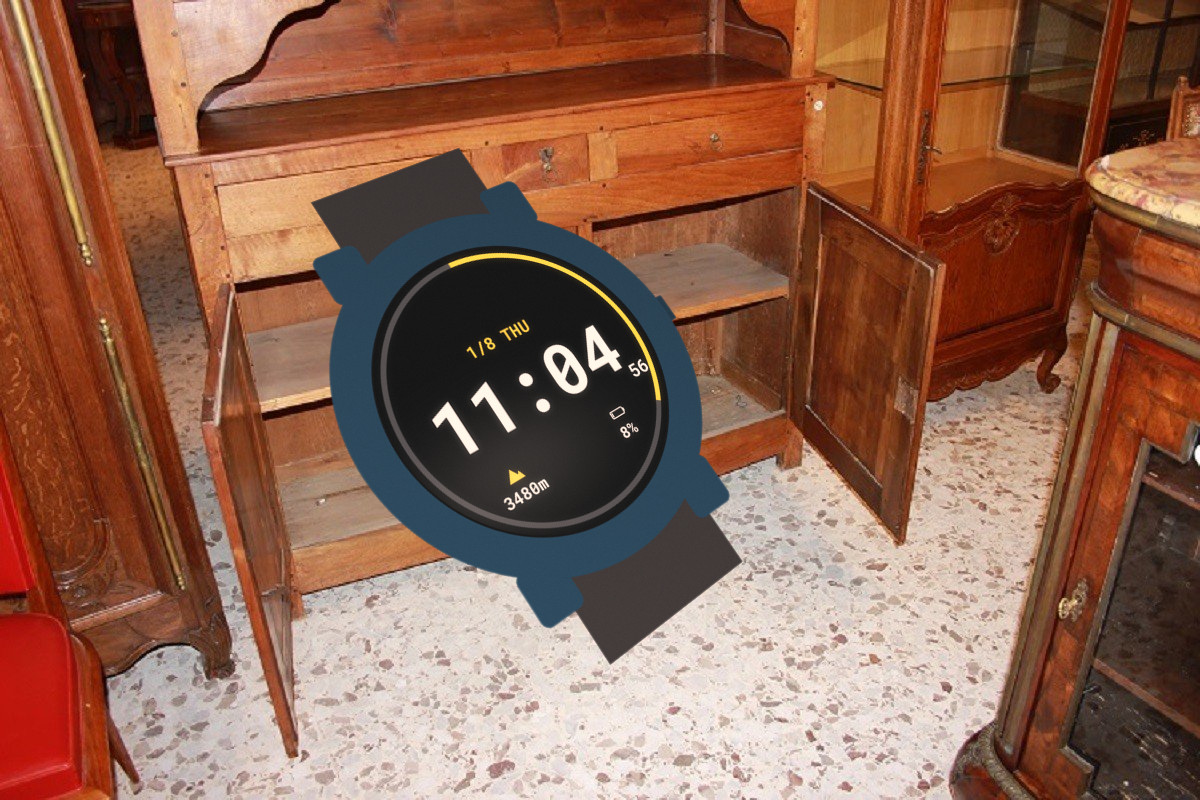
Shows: 11 h 04 min 56 s
